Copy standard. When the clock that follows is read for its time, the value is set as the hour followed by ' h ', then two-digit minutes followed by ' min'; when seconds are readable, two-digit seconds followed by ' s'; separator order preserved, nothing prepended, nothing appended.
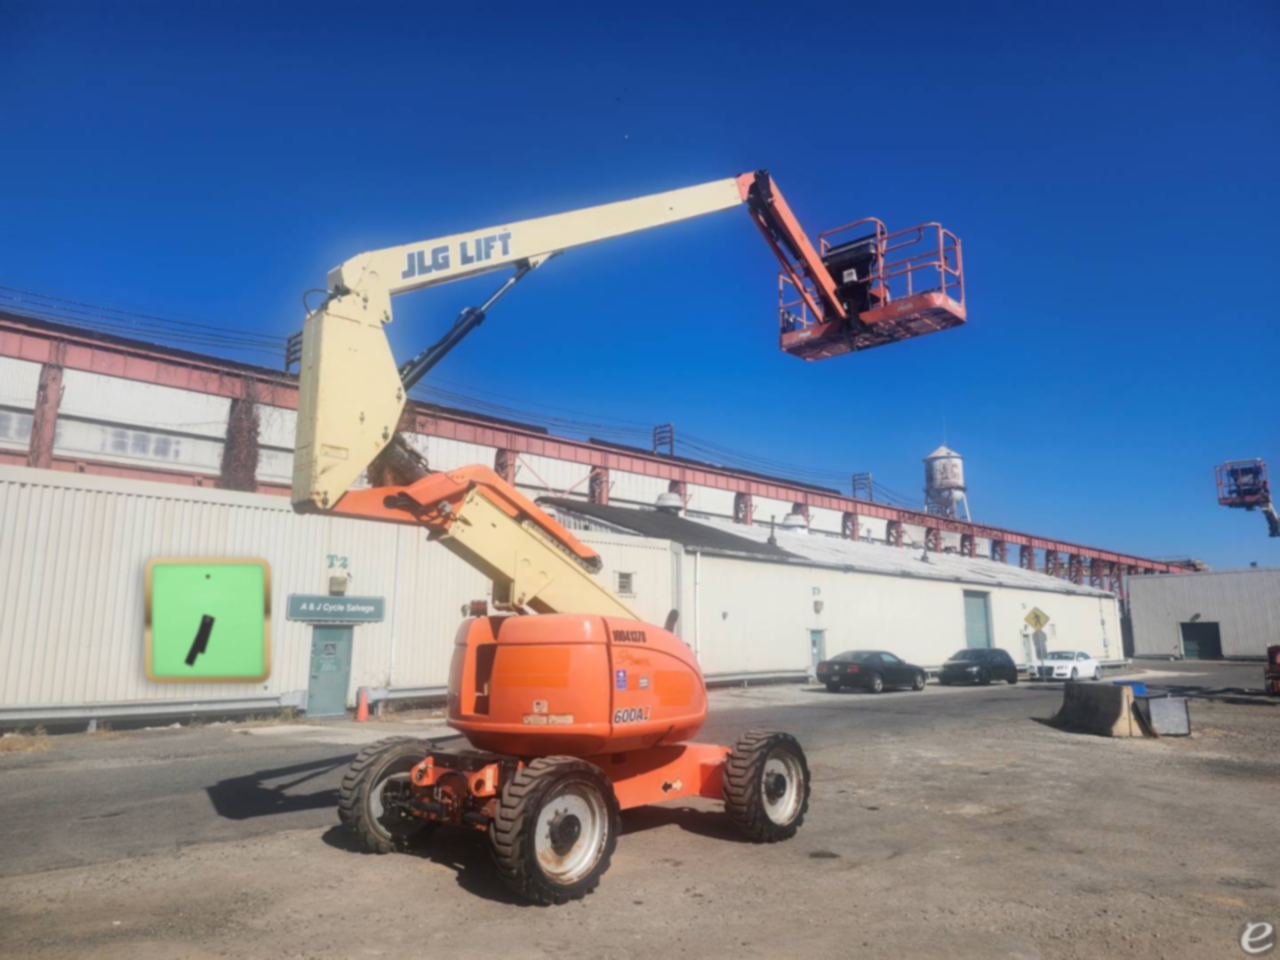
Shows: 6 h 34 min
